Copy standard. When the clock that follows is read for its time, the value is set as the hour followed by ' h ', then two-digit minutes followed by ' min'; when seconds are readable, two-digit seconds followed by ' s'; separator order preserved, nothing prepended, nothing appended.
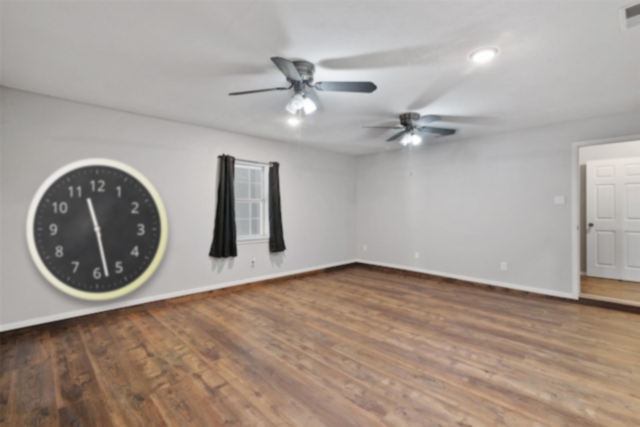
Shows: 11 h 28 min
